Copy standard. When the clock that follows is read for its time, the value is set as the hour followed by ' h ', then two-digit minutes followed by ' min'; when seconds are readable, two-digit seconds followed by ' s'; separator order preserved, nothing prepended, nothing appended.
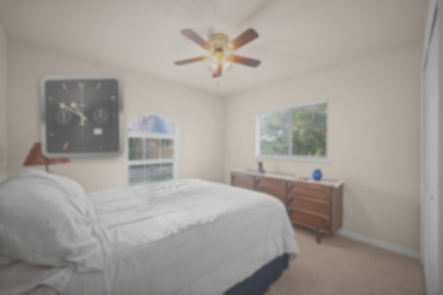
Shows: 10 h 50 min
